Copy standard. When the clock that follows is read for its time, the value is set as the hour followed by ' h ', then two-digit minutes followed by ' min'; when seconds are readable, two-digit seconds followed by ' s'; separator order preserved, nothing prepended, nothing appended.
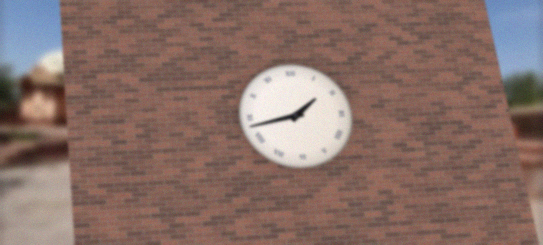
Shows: 1 h 43 min
